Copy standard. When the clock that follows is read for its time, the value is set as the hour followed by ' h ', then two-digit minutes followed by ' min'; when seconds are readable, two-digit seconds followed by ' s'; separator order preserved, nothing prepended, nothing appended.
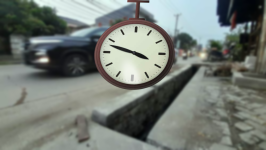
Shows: 3 h 48 min
